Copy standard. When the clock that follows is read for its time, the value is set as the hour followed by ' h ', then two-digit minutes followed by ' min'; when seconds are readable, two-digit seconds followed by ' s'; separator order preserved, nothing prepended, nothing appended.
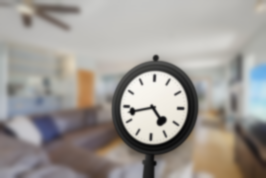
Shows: 4 h 43 min
